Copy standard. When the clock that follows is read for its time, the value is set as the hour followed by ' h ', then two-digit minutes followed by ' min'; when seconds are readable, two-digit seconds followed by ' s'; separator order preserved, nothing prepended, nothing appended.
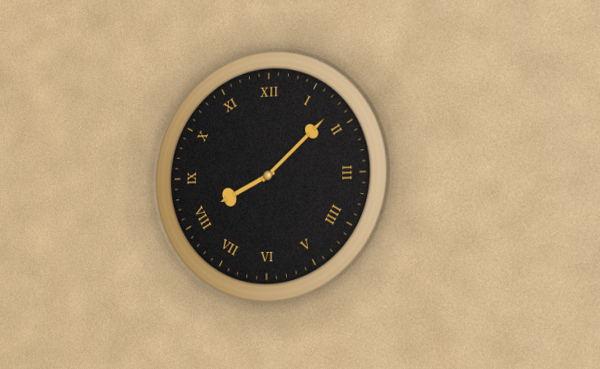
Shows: 8 h 08 min
